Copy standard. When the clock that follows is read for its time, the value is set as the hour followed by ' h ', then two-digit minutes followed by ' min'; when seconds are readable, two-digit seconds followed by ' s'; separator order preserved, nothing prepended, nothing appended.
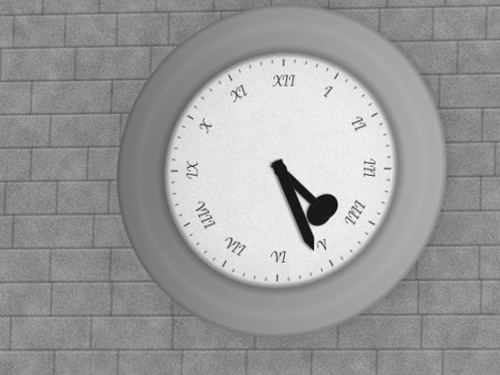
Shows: 4 h 26 min
